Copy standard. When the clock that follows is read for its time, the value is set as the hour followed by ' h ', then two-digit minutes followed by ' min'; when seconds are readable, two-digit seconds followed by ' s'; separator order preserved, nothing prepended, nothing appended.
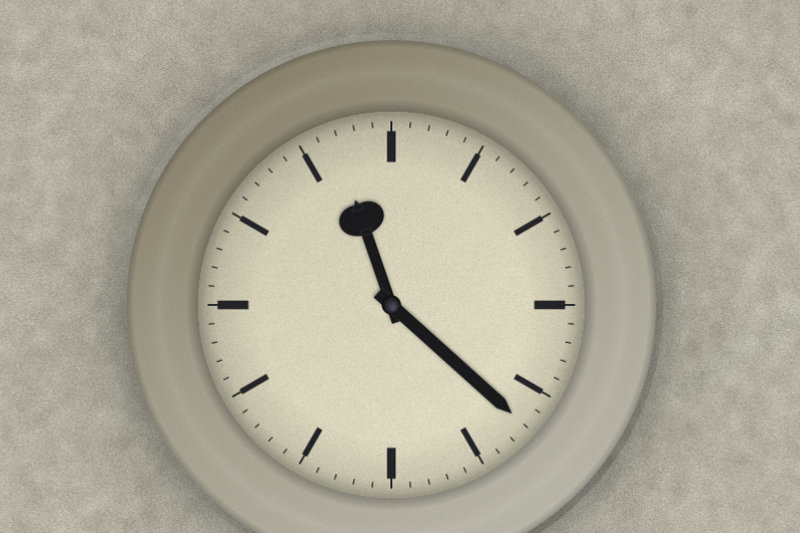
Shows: 11 h 22 min
